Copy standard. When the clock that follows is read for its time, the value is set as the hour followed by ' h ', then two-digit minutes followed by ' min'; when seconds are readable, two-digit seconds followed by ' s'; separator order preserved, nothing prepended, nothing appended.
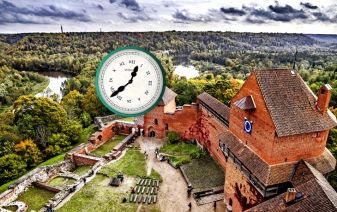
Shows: 12 h 38 min
